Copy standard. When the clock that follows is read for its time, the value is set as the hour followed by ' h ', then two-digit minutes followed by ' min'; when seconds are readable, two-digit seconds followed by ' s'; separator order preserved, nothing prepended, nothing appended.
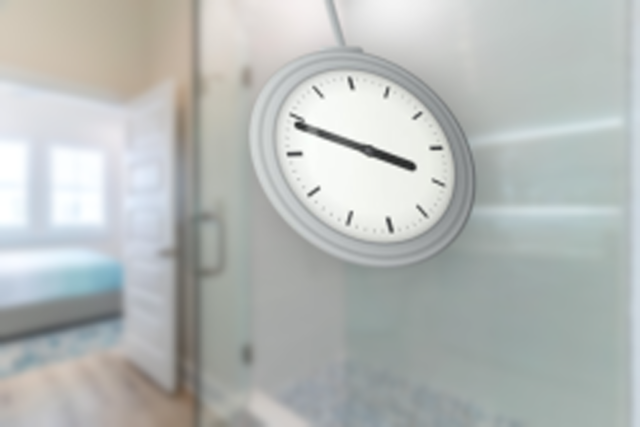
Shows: 3 h 49 min
